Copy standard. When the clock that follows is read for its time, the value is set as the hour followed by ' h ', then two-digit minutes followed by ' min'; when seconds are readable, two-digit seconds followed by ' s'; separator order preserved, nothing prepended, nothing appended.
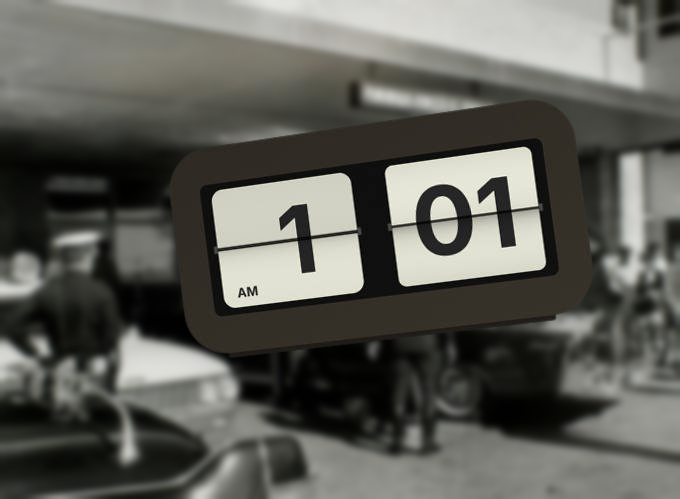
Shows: 1 h 01 min
